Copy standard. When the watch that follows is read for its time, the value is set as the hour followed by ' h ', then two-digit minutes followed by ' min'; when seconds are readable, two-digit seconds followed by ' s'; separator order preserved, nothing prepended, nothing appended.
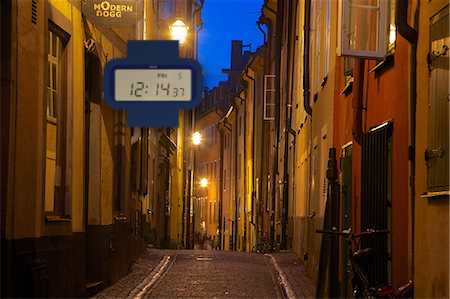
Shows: 12 h 14 min 37 s
